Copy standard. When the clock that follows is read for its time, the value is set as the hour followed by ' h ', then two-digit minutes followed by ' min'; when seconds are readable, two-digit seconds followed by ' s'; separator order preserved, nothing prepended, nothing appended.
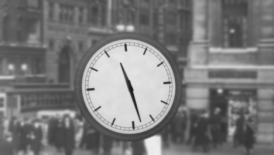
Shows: 11 h 28 min
